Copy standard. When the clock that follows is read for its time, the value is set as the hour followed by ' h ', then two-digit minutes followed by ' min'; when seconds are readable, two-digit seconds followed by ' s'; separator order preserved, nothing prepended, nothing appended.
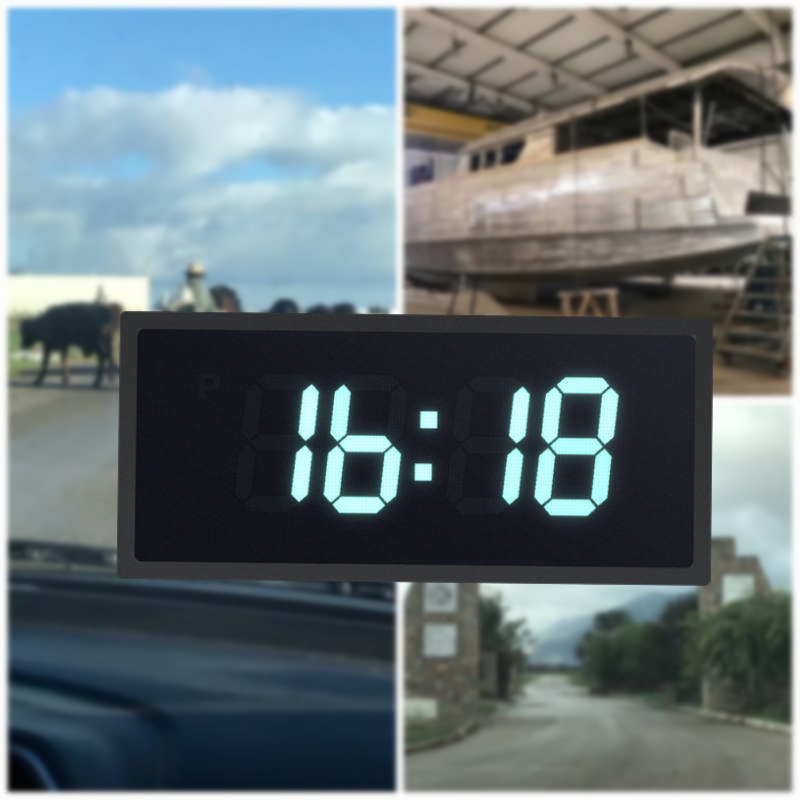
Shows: 16 h 18 min
